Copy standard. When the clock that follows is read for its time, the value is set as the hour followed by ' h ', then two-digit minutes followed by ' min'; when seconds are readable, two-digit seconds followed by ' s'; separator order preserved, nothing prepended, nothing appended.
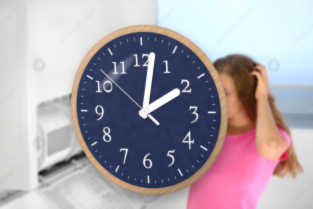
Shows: 2 h 01 min 52 s
